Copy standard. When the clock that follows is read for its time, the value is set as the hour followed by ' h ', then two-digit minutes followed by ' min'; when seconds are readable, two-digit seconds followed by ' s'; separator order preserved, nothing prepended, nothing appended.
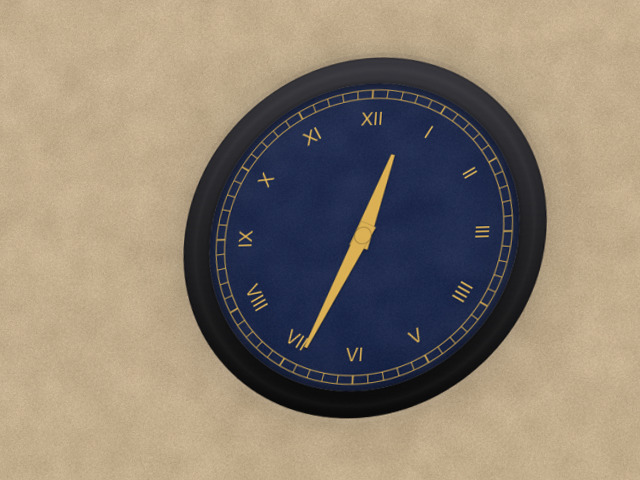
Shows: 12 h 34 min
